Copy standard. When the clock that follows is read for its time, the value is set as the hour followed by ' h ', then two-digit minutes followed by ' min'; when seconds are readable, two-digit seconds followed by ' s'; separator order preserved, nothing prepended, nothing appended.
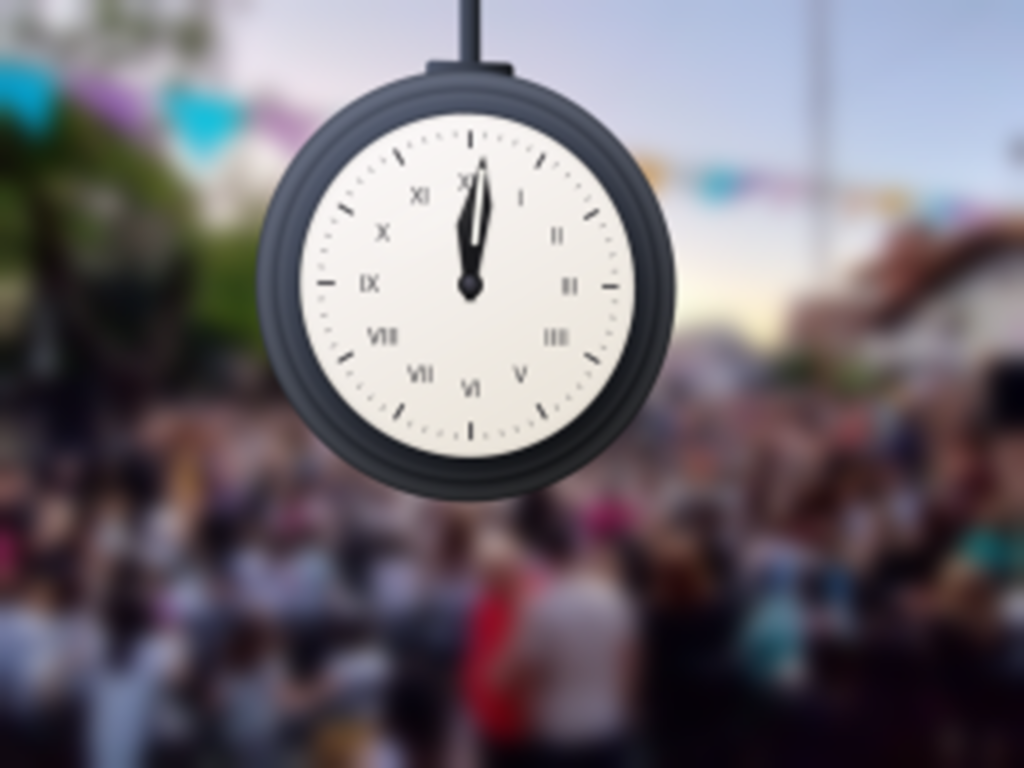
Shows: 12 h 01 min
